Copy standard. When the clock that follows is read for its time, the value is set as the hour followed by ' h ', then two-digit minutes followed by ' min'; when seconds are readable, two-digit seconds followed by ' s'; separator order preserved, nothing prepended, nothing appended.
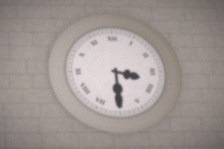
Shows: 3 h 30 min
